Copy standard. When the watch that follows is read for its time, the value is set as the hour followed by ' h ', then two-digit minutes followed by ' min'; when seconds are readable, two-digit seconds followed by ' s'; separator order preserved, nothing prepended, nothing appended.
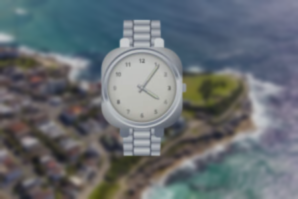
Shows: 4 h 06 min
